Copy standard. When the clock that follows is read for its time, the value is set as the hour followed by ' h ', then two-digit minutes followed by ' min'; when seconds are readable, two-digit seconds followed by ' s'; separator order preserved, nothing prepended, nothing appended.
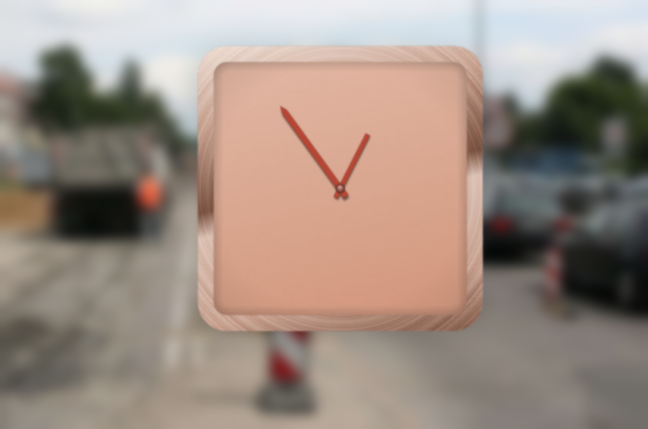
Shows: 12 h 54 min
